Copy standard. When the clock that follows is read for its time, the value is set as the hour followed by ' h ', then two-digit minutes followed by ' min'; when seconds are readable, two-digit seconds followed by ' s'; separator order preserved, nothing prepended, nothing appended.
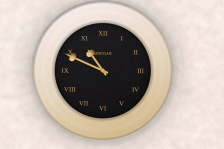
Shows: 10 h 49 min
